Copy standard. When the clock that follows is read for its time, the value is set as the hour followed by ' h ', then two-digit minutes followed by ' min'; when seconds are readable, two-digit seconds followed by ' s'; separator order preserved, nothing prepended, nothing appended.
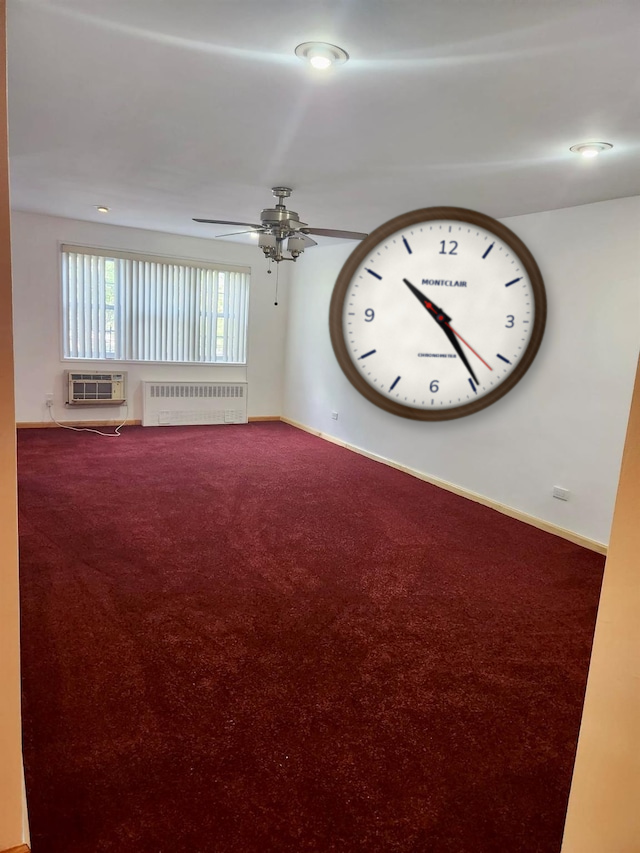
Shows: 10 h 24 min 22 s
